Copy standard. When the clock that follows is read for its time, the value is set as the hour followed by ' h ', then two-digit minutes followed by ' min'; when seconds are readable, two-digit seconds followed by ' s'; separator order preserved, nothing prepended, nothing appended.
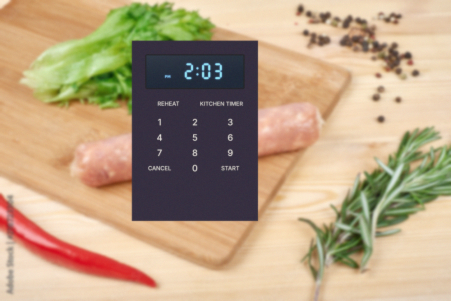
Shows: 2 h 03 min
